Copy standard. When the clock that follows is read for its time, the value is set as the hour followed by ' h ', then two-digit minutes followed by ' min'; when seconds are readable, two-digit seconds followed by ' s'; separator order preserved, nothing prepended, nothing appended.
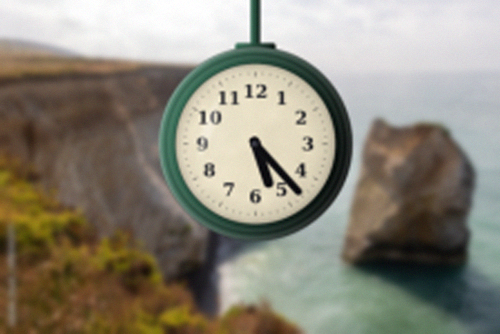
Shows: 5 h 23 min
